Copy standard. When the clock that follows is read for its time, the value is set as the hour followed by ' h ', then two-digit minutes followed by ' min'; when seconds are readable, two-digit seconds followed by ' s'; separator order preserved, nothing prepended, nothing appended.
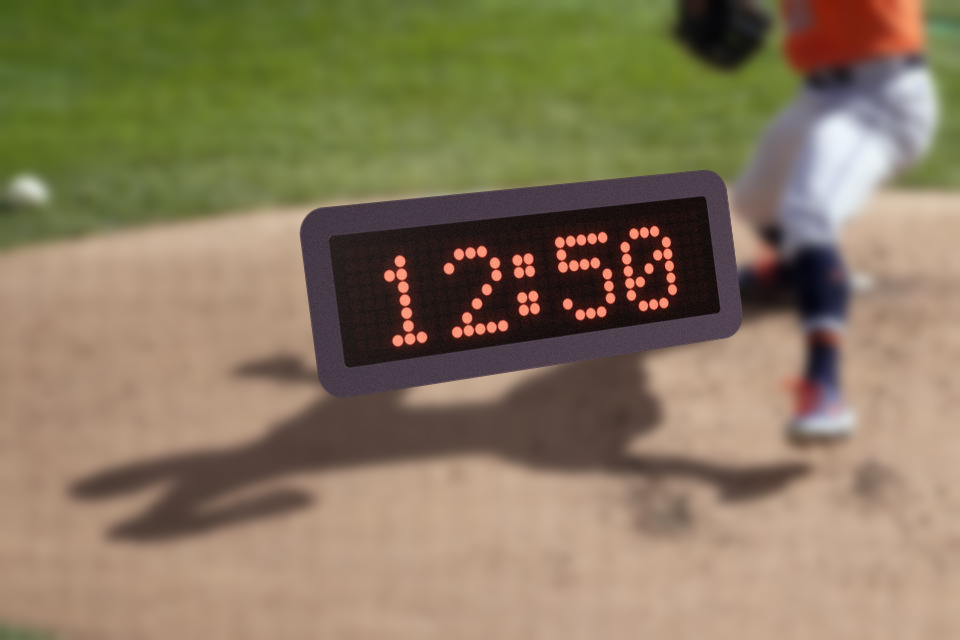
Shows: 12 h 50 min
